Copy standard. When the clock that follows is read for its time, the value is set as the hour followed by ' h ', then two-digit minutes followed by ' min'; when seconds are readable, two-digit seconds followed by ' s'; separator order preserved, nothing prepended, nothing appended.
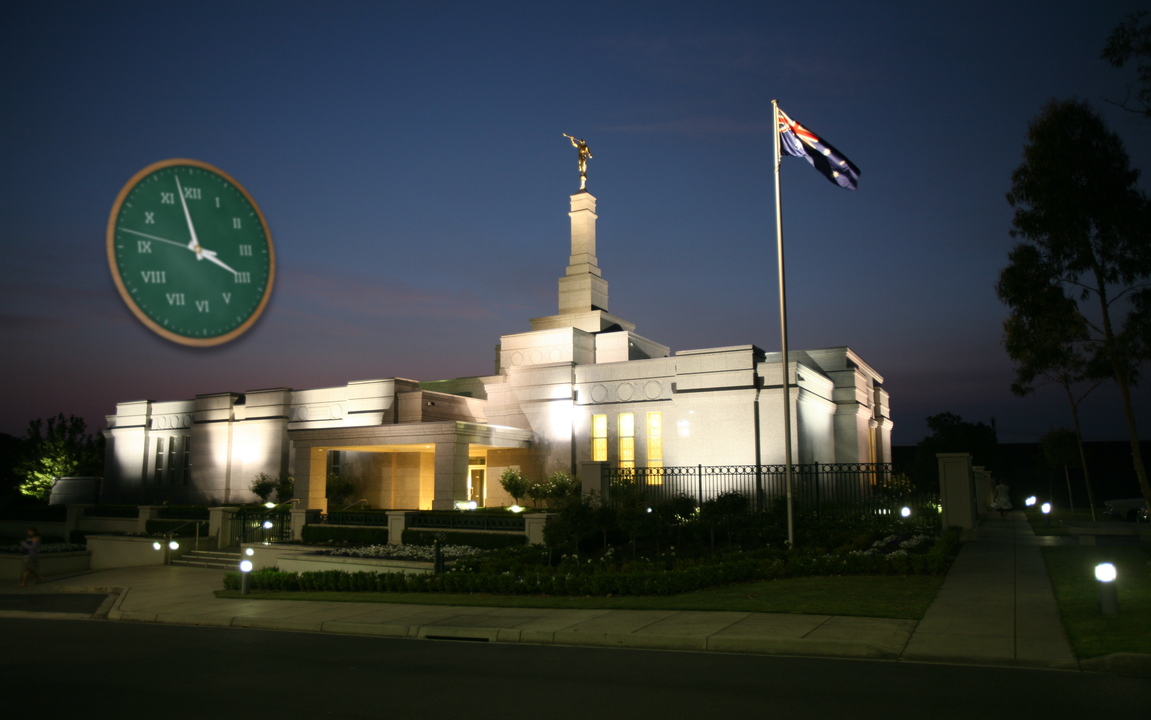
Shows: 3 h 57 min 47 s
